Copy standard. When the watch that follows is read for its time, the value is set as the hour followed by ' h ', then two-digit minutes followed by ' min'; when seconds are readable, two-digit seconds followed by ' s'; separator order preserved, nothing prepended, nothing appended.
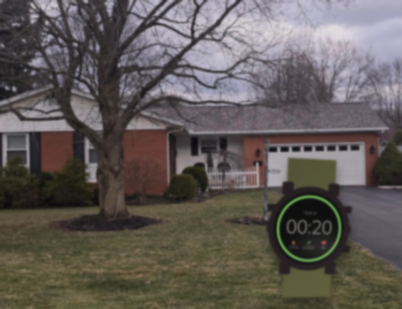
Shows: 0 h 20 min
